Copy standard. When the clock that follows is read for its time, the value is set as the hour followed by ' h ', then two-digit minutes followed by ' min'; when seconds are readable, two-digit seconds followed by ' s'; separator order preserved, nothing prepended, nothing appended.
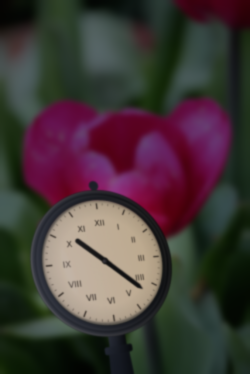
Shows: 10 h 22 min
